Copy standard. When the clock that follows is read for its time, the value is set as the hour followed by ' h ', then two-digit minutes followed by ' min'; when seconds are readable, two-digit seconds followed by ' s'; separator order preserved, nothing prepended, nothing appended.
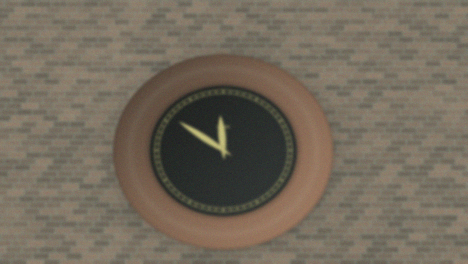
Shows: 11 h 51 min
